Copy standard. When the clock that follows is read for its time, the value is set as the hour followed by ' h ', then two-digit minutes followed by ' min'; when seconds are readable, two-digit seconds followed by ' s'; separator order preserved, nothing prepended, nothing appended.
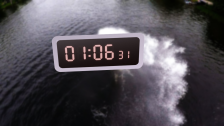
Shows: 1 h 06 min 31 s
